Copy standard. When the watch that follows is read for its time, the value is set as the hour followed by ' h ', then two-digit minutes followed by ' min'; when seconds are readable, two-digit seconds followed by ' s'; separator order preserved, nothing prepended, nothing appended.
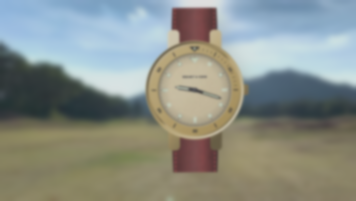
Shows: 9 h 18 min
